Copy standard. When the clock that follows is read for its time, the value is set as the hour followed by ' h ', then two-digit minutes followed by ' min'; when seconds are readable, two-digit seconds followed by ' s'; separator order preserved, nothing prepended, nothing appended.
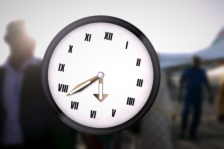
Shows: 5 h 38 min
